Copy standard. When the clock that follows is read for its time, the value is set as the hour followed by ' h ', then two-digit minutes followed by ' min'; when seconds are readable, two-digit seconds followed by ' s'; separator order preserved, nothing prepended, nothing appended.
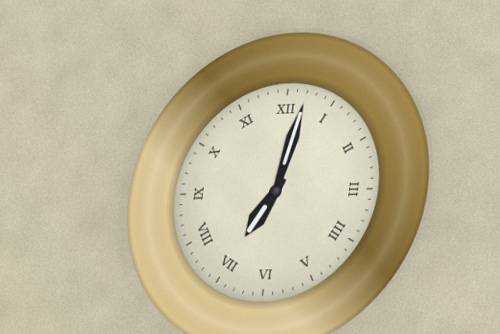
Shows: 7 h 02 min
